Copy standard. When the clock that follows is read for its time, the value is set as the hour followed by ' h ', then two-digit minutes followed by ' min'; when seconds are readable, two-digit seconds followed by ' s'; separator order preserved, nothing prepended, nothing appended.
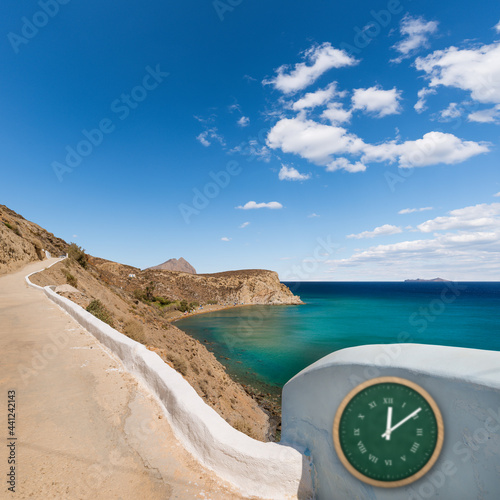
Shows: 12 h 09 min
